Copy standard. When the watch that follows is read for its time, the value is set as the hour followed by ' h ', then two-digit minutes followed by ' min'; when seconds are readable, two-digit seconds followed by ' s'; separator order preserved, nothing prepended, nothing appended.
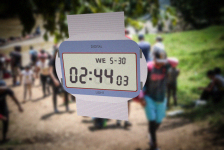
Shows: 2 h 44 min 03 s
